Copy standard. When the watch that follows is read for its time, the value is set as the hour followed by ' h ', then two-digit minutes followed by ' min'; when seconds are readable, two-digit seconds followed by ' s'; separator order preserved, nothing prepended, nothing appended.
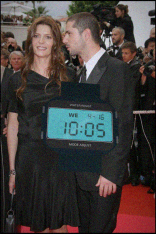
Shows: 10 h 05 min
